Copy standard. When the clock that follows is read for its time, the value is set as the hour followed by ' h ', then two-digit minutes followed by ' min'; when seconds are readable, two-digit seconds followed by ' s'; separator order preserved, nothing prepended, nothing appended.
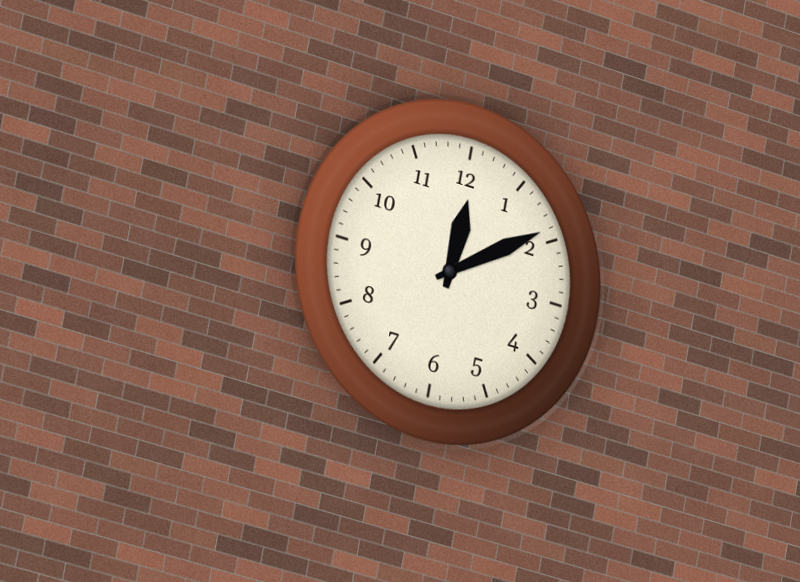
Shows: 12 h 09 min
